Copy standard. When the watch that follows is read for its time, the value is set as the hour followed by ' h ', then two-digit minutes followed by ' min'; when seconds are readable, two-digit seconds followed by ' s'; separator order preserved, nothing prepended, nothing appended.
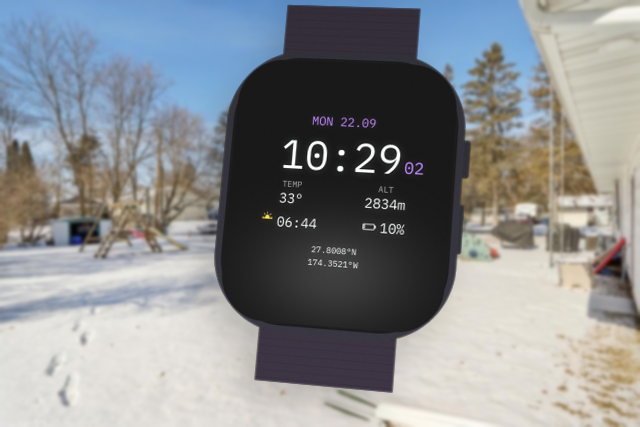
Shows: 10 h 29 min 02 s
